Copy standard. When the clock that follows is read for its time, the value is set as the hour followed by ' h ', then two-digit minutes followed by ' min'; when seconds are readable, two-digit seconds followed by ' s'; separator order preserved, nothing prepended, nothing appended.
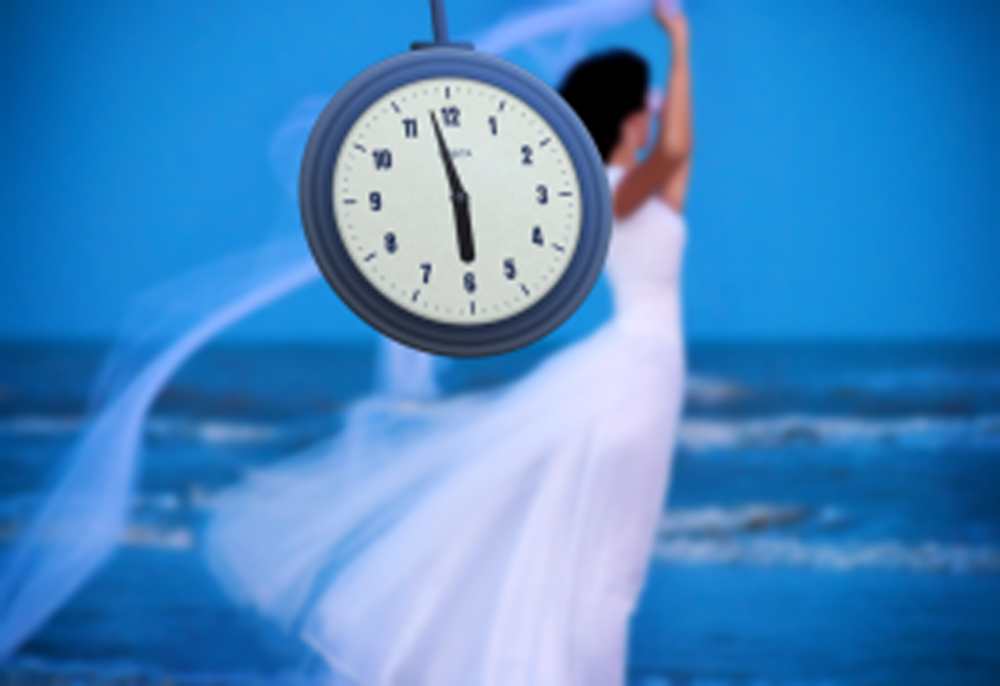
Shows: 5 h 58 min
